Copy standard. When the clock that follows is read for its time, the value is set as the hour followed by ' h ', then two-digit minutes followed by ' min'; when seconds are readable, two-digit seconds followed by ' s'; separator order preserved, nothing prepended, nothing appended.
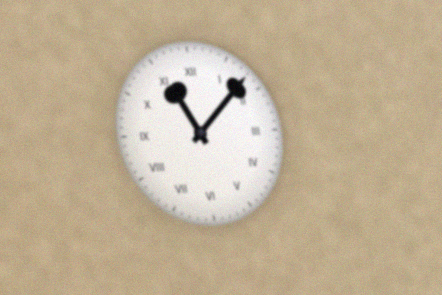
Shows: 11 h 08 min
